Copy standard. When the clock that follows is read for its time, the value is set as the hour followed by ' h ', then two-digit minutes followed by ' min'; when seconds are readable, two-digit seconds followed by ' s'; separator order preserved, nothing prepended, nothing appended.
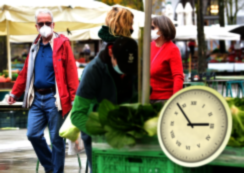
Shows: 2 h 53 min
